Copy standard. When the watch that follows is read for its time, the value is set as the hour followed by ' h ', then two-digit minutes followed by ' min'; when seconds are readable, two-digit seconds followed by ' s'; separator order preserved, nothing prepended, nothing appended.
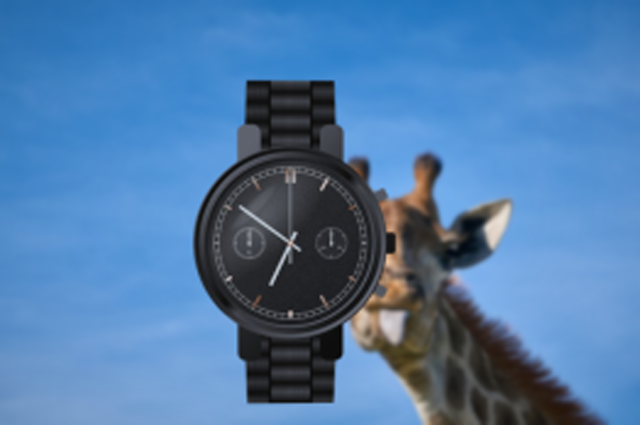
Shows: 6 h 51 min
